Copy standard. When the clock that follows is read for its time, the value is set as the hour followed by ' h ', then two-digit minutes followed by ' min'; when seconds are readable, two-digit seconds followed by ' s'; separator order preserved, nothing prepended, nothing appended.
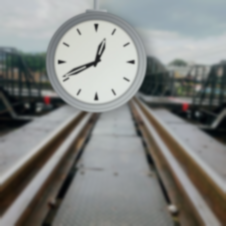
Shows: 12 h 41 min
